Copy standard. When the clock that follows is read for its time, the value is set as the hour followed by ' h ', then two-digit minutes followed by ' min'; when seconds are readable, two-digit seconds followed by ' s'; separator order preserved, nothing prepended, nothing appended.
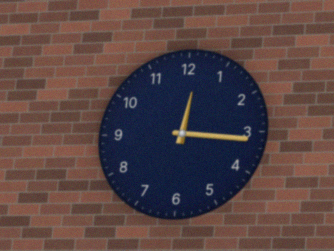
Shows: 12 h 16 min
